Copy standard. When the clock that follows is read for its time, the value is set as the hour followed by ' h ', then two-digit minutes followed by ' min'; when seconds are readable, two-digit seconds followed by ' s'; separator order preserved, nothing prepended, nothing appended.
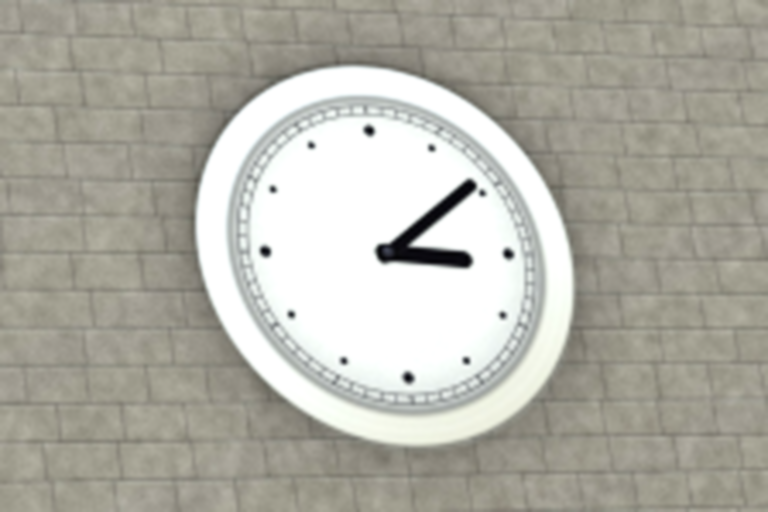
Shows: 3 h 09 min
